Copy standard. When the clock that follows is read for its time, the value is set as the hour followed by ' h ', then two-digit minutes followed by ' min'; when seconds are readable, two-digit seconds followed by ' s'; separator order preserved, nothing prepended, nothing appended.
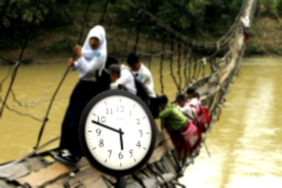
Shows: 5 h 48 min
